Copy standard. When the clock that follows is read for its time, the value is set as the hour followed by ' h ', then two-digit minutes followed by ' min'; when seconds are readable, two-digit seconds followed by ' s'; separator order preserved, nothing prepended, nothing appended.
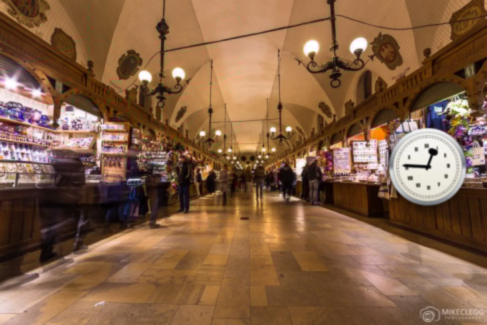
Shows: 12 h 46 min
